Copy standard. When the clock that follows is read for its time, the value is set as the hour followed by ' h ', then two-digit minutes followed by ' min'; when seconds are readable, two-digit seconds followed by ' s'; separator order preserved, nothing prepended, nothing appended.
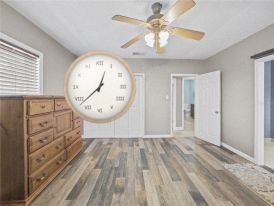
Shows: 12 h 38 min
